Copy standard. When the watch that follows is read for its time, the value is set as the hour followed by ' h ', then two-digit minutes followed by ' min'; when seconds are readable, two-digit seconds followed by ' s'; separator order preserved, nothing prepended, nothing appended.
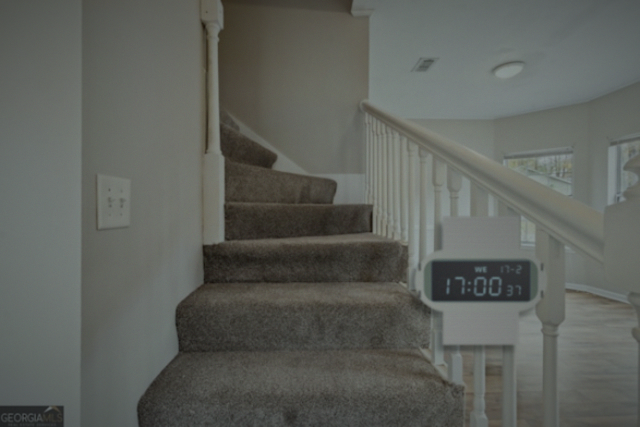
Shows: 17 h 00 min
